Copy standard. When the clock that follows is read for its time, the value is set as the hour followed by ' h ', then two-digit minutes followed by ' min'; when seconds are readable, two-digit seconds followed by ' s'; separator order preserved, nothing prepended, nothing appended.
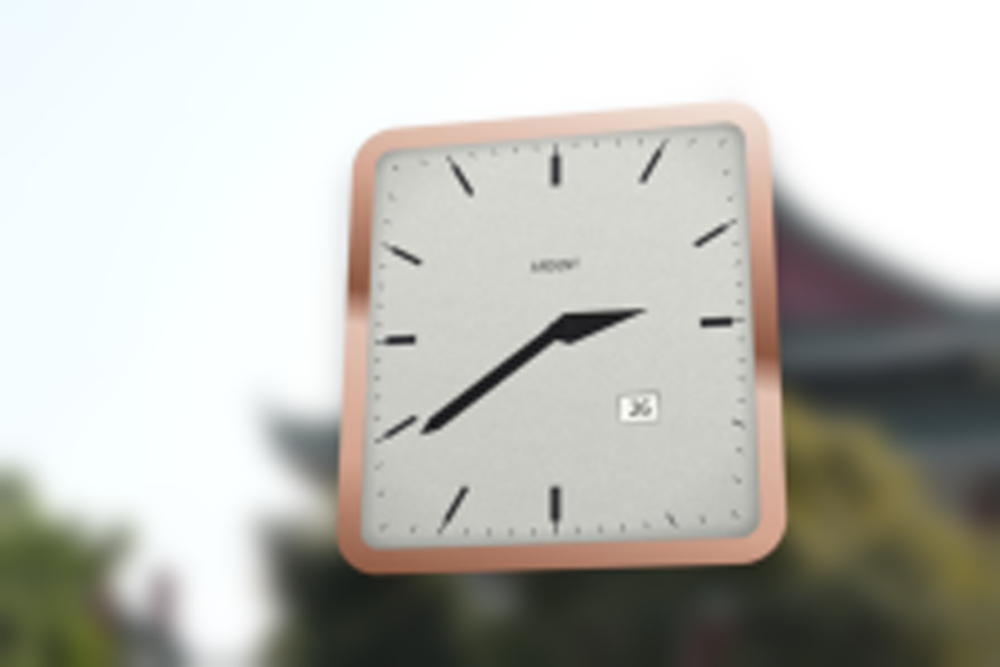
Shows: 2 h 39 min
